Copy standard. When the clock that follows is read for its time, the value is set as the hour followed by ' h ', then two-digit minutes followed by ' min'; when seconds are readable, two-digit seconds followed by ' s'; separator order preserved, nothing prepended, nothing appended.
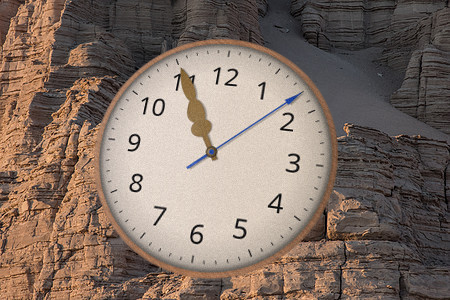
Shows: 10 h 55 min 08 s
